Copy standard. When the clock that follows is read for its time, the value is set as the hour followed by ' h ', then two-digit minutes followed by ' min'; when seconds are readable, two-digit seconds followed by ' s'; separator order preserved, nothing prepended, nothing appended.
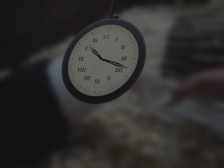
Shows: 10 h 18 min
